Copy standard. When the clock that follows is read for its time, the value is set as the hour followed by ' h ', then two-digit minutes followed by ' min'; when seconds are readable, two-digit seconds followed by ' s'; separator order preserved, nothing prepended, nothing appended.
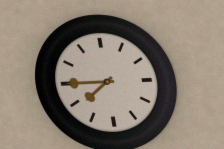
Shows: 7 h 45 min
